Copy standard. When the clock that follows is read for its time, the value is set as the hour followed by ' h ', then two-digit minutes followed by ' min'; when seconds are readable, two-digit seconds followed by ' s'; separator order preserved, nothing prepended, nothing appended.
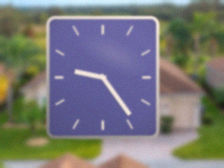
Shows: 9 h 24 min
